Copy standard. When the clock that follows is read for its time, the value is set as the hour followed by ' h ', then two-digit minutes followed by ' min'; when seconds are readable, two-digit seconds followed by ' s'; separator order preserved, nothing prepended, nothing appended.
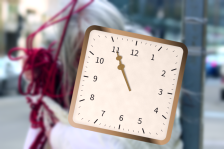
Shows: 10 h 55 min
